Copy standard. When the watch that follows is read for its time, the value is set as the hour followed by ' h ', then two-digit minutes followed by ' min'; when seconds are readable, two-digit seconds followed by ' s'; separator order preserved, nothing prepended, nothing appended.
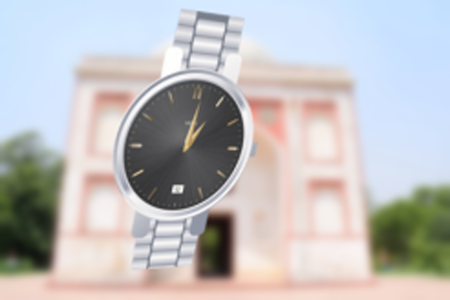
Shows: 1 h 01 min
